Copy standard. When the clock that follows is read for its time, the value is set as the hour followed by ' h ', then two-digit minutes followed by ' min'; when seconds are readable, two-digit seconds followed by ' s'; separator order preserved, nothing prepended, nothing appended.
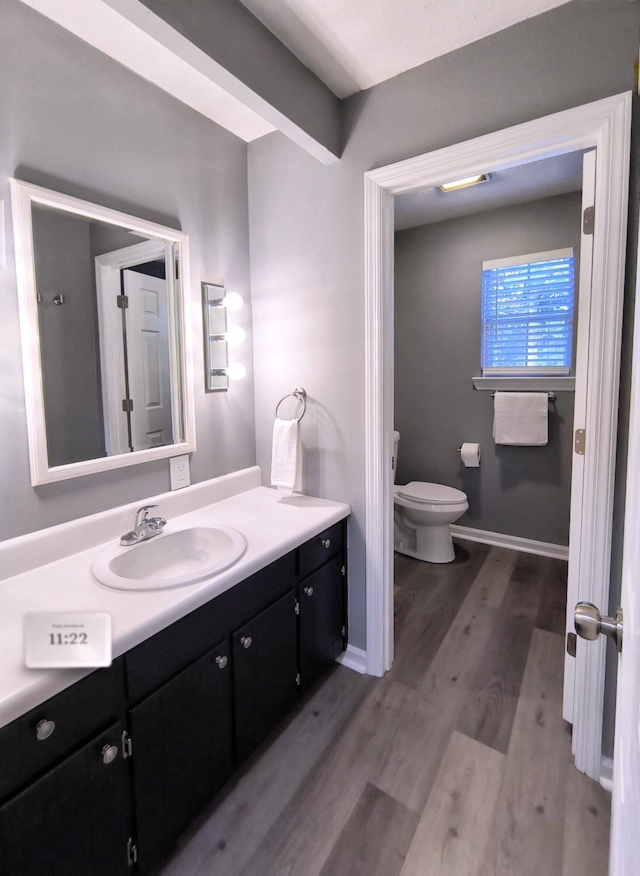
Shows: 11 h 22 min
